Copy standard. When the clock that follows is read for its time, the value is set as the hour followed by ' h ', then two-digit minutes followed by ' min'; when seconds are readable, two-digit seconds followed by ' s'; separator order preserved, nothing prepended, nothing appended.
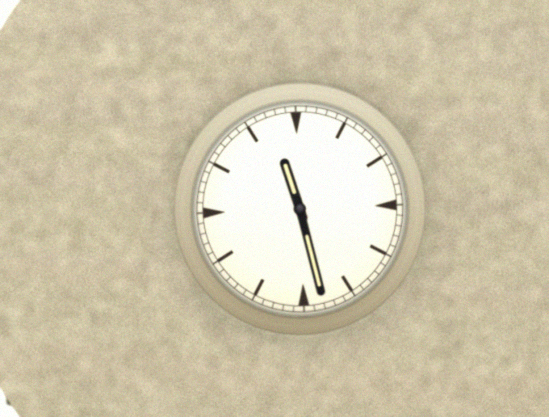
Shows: 11 h 28 min
